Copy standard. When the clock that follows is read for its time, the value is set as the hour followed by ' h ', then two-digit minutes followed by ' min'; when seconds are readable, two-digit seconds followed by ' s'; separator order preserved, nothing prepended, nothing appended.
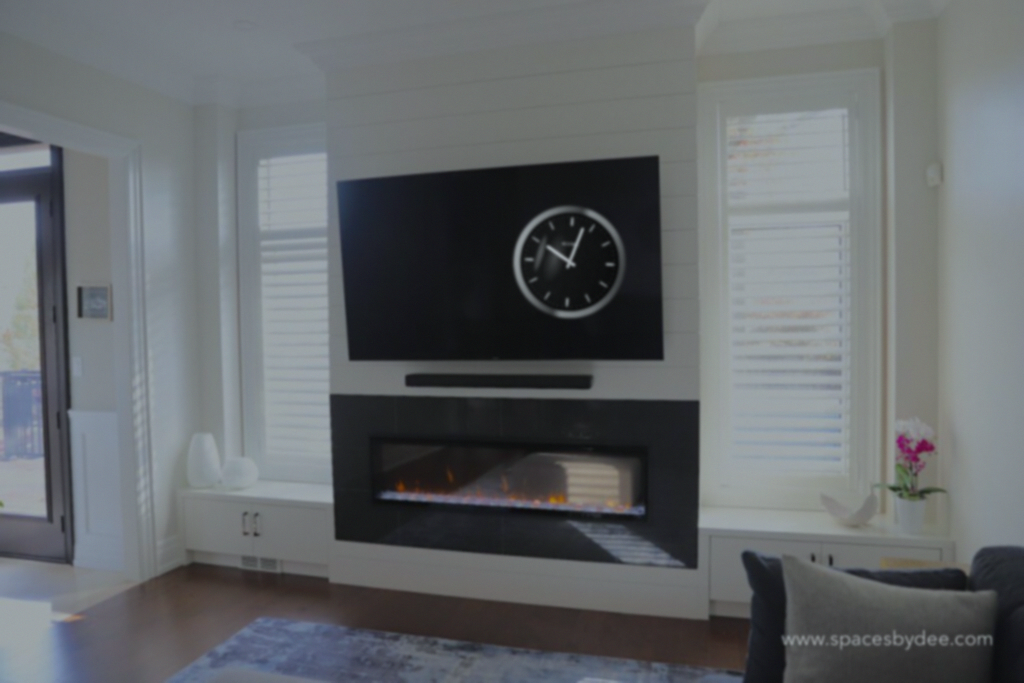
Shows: 10 h 03 min
